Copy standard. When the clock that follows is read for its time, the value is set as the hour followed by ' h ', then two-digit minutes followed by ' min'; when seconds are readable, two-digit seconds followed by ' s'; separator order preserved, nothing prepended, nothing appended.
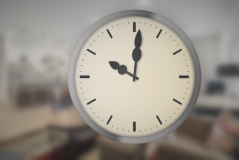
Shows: 10 h 01 min
